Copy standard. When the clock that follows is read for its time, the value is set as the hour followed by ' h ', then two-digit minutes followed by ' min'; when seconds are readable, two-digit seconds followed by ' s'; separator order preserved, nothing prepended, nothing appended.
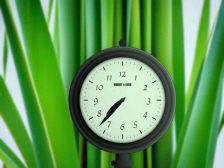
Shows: 7 h 37 min
